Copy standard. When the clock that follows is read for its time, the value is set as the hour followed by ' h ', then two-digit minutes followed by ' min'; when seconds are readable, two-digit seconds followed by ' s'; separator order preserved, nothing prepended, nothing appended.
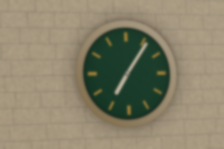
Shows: 7 h 06 min
